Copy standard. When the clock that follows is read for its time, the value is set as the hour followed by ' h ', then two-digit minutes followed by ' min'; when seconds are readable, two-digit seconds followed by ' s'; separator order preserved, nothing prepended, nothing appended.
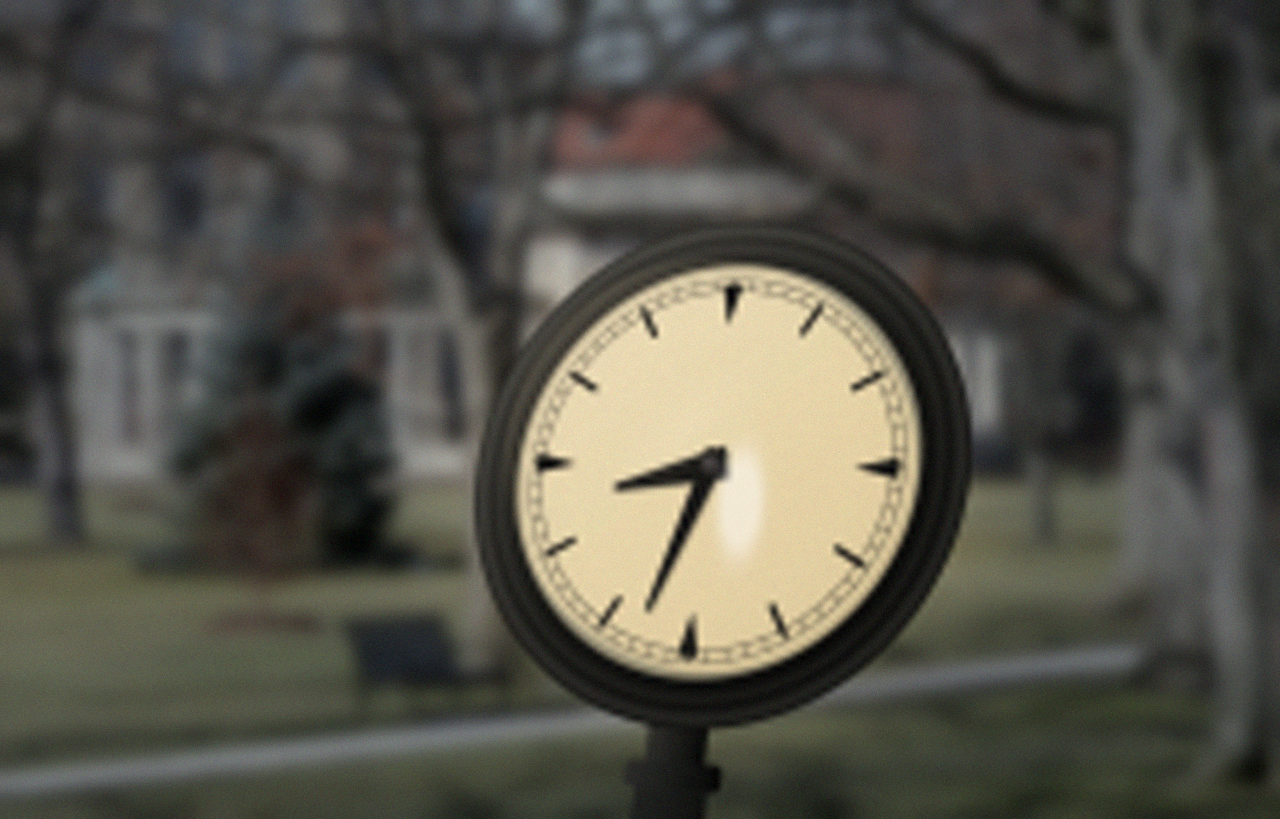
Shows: 8 h 33 min
